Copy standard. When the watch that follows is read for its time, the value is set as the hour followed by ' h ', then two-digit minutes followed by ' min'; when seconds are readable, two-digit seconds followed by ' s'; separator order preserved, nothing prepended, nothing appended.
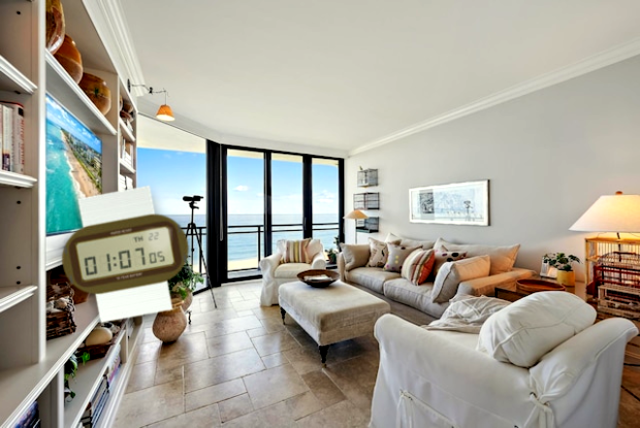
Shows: 1 h 07 min 05 s
